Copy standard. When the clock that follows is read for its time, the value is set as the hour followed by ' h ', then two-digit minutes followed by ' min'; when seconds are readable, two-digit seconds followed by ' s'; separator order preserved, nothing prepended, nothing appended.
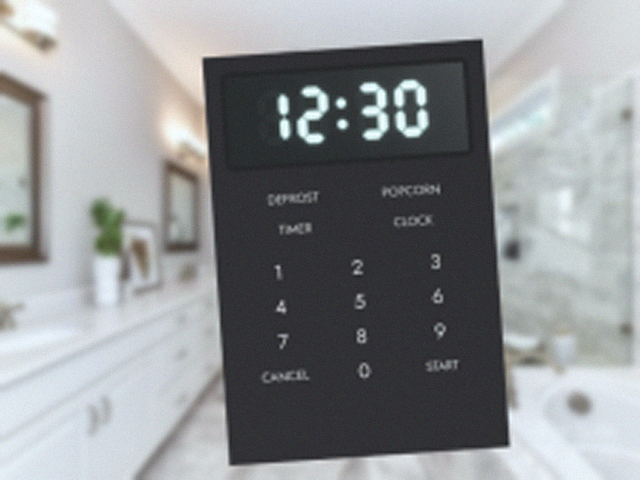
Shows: 12 h 30 min
